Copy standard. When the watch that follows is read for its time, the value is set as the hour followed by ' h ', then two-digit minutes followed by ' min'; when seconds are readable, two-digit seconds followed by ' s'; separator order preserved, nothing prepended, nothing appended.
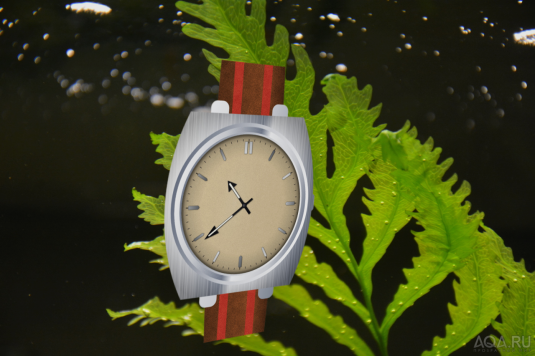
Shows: 10 h 39 min
